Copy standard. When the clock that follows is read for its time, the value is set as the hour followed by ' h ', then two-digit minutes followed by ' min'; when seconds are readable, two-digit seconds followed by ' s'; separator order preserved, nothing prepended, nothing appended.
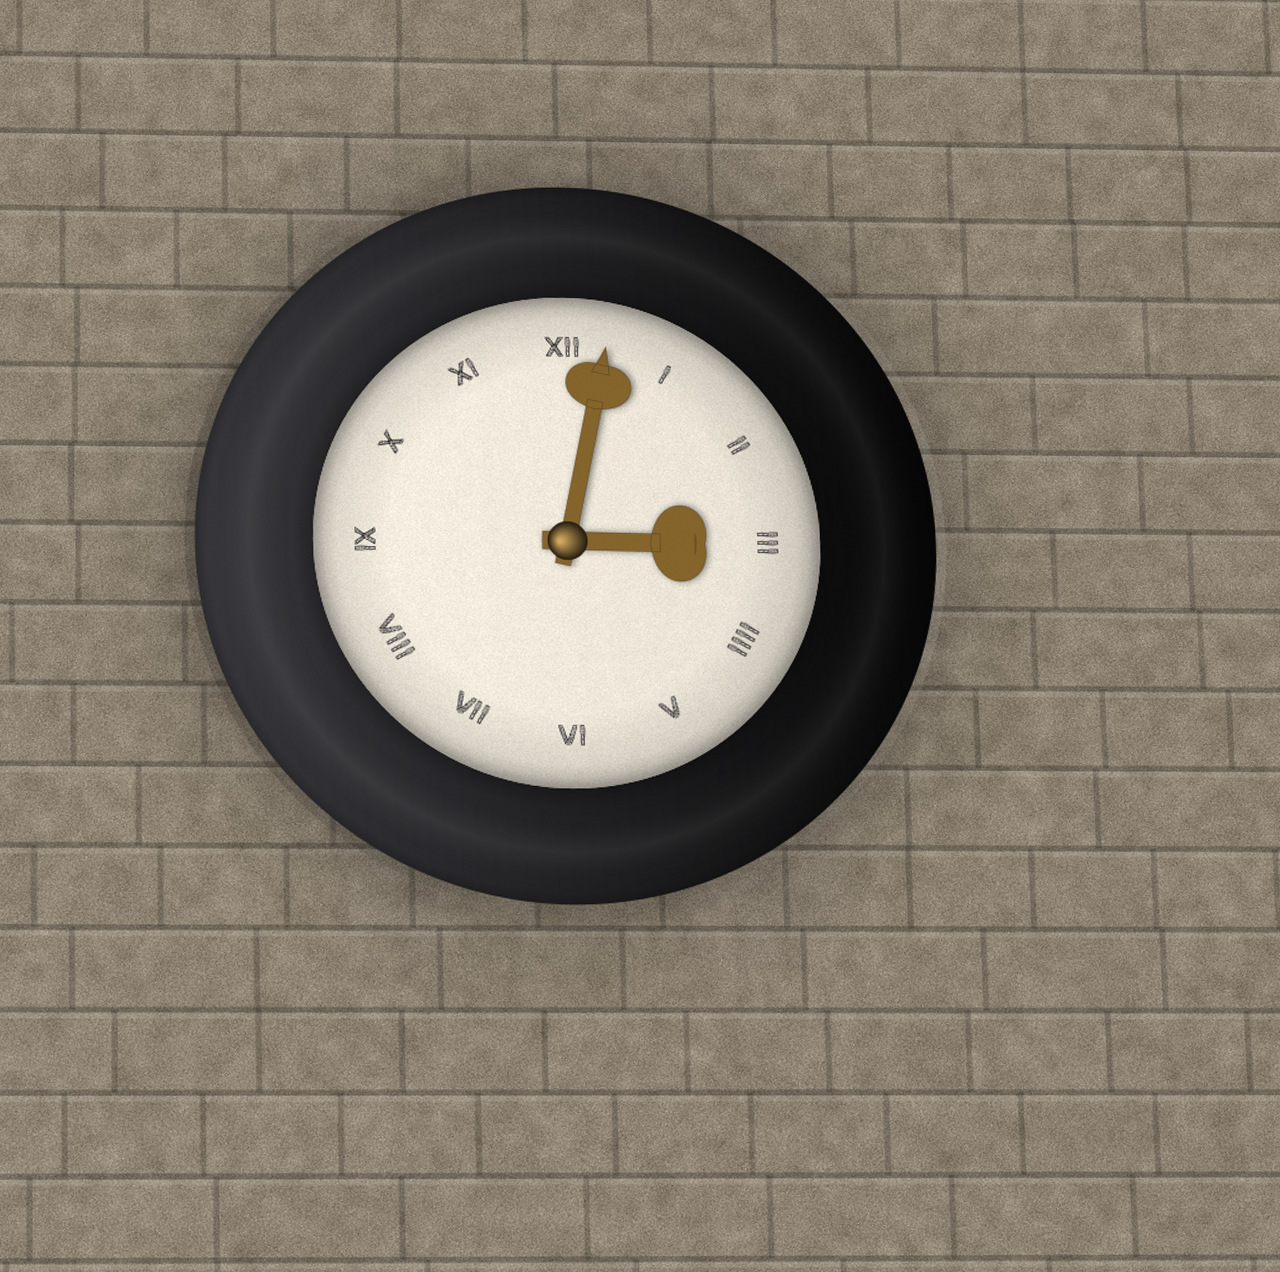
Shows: 3 h 02 min
